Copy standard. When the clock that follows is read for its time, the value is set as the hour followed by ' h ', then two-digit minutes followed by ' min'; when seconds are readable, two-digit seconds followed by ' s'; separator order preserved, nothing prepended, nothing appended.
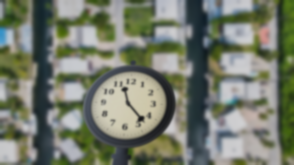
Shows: 11 h 23 min
